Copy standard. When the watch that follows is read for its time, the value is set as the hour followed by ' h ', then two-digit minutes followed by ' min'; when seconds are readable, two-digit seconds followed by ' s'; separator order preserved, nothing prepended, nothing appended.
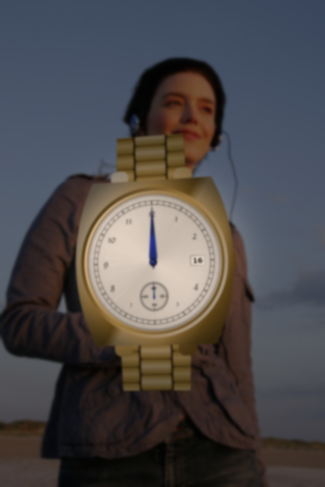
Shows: 12 h 00 min
